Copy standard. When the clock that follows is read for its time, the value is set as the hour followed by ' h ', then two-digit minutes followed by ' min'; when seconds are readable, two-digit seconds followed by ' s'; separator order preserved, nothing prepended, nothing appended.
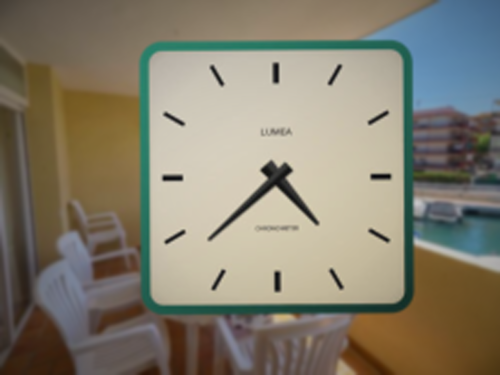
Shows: 4 h 38 min
